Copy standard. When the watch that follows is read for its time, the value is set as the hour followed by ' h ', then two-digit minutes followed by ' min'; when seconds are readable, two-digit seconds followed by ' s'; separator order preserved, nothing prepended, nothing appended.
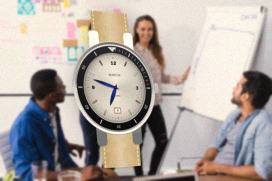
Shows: 6 h 48 min
